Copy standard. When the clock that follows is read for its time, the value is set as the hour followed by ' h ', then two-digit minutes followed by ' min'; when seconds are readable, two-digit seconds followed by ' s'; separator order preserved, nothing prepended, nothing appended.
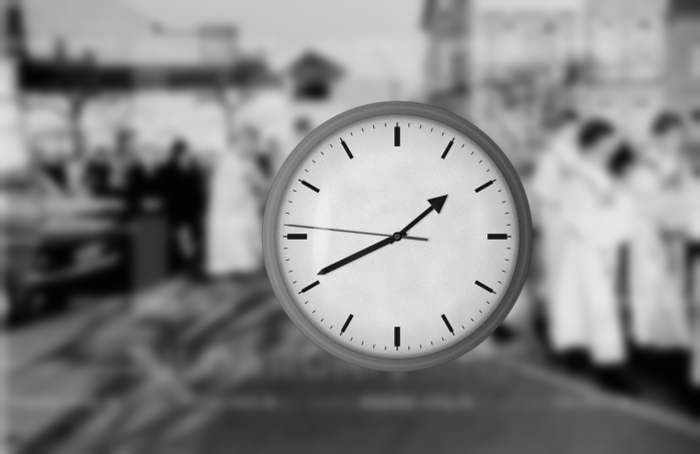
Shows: 1 h 40 min 46 s
